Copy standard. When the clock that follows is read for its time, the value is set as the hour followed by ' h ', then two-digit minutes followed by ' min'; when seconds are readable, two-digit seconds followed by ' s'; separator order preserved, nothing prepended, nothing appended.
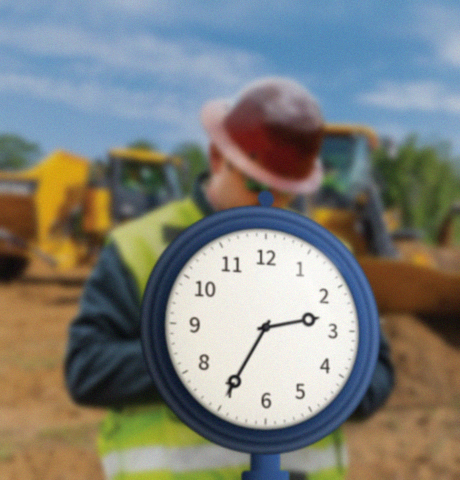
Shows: 2 h 35 min
